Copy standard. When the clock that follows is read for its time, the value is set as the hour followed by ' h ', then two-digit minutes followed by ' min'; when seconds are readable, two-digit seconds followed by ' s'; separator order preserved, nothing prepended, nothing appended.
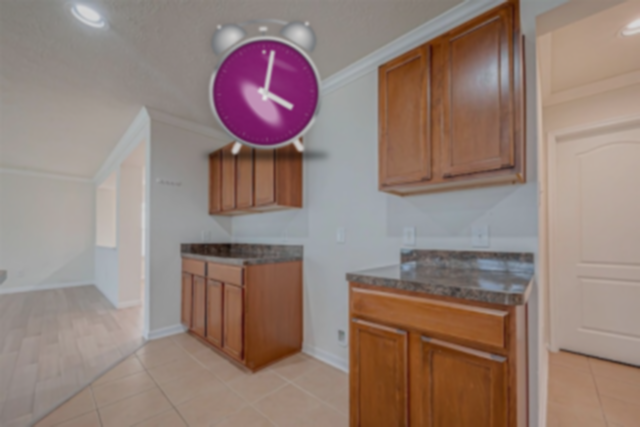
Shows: 4 h 02 min
